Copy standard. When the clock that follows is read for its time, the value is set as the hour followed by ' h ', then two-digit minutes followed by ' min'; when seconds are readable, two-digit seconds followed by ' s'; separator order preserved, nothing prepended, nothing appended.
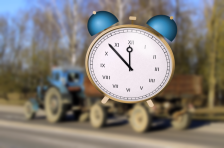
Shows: 11 h 53 min
